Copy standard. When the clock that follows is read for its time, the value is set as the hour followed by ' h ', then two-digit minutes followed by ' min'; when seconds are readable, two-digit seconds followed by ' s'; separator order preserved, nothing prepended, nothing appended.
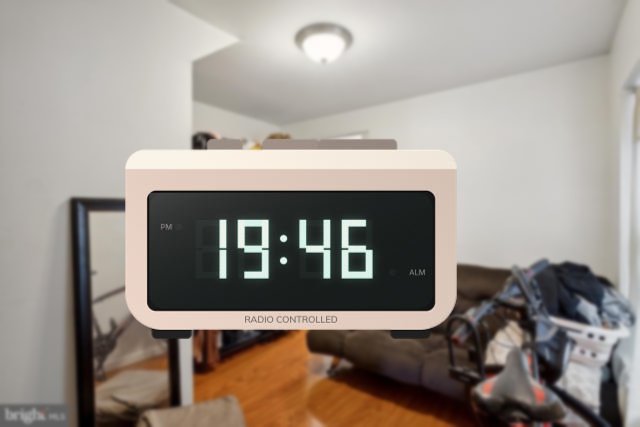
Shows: 19 h 46 min
